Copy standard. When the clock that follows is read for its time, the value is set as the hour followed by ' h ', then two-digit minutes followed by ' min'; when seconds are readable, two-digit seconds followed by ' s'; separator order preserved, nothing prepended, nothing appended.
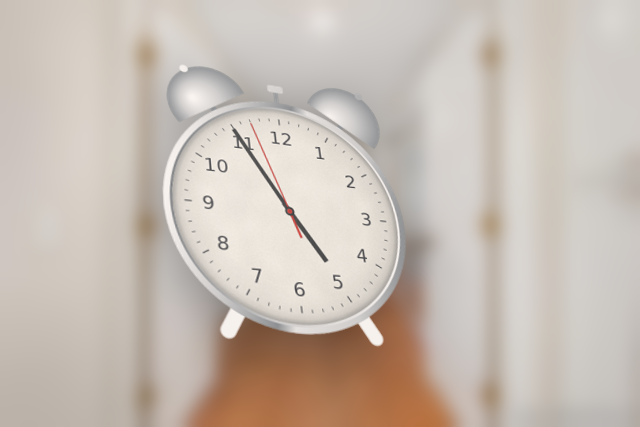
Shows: 4 h 54 min 57 s
